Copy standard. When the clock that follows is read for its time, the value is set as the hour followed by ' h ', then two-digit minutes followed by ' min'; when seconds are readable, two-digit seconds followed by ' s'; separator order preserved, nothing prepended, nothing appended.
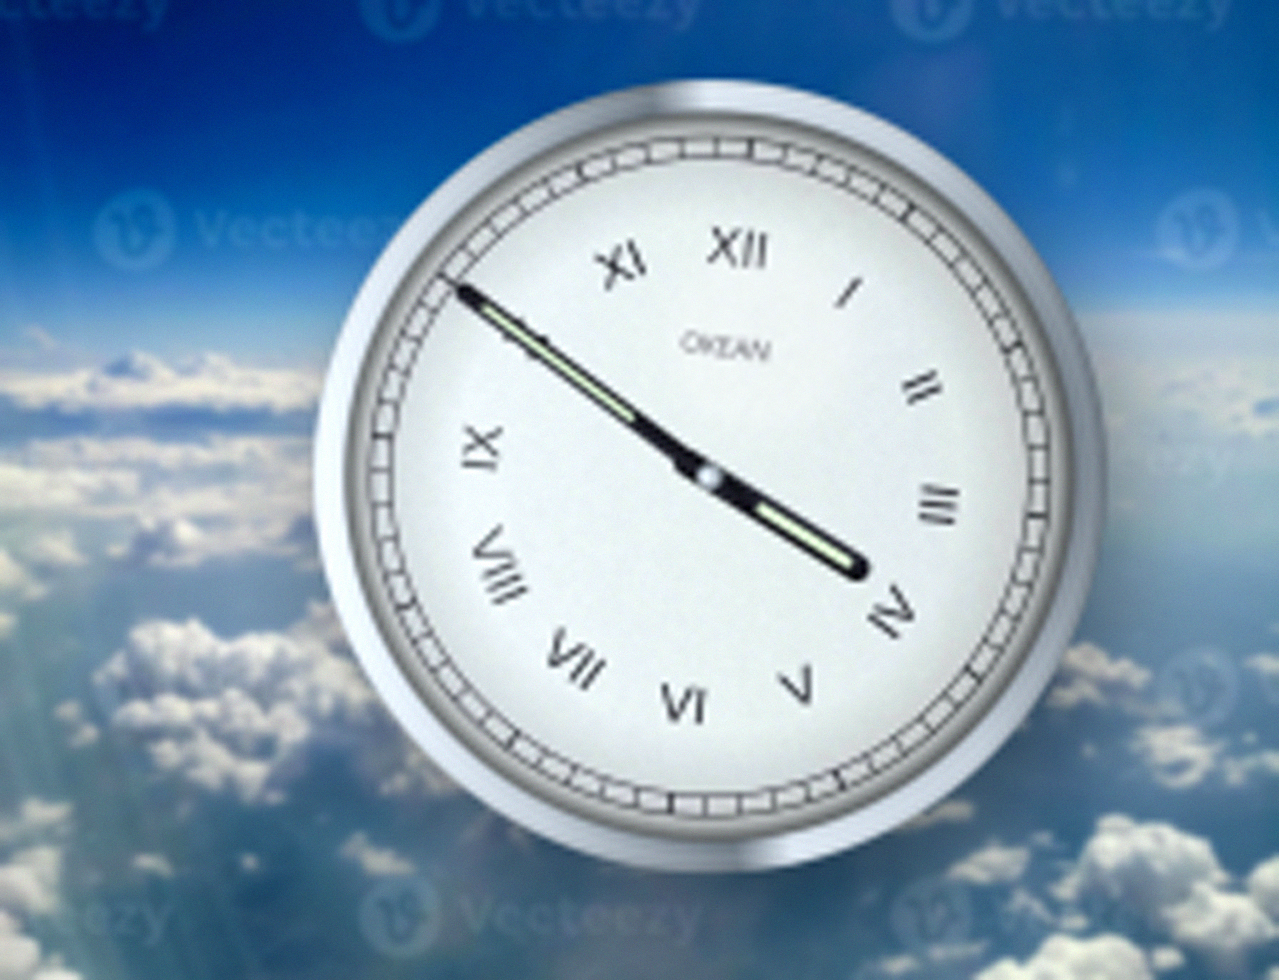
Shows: 3 h 50 min
